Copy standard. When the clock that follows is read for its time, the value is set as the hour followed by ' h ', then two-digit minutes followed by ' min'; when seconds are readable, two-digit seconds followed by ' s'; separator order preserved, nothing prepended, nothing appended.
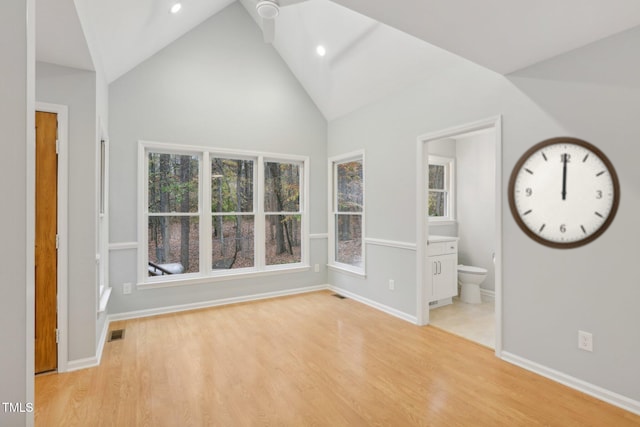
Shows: 12 h 00 min
